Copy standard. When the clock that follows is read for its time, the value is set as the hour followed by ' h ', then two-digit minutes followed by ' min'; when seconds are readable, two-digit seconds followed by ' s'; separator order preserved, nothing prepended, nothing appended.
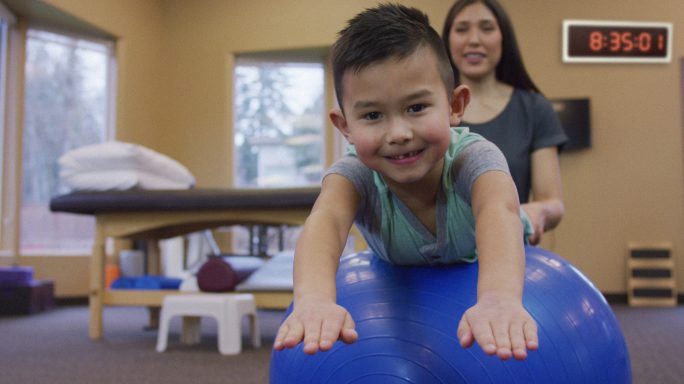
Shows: 8 h 35 min 01 s
